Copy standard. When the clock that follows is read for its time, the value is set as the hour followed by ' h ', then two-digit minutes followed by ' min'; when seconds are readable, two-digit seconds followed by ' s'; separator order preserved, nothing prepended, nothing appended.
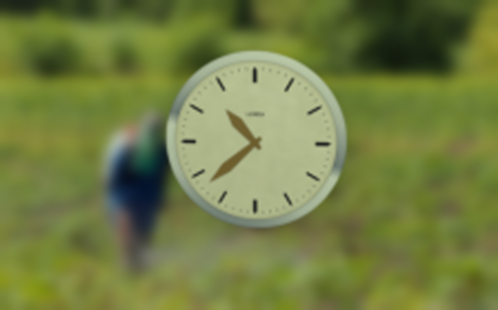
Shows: 10 h 38 min
